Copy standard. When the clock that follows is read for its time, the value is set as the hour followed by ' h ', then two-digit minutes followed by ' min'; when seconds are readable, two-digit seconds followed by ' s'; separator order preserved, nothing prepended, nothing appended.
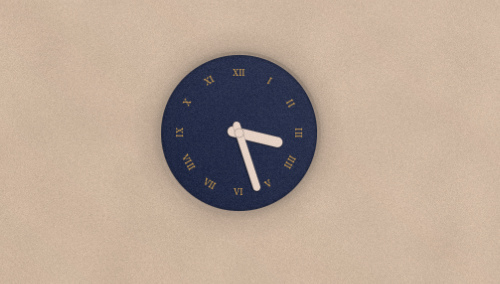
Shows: 3 h 27 min
